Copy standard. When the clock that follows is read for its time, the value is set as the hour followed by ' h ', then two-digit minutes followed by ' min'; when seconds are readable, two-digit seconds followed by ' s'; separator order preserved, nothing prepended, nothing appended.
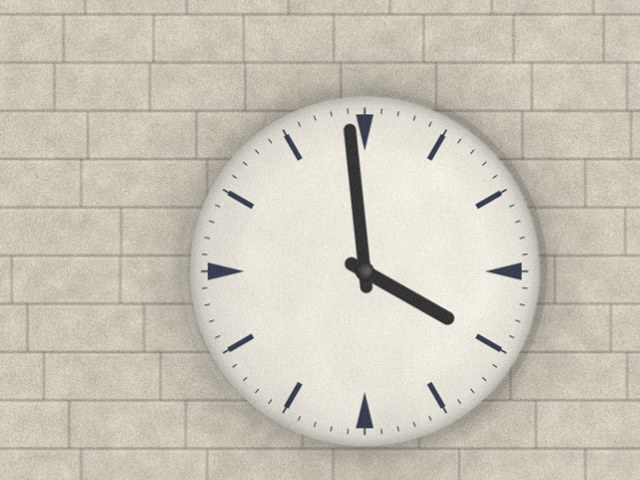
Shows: 3 h 59 min
